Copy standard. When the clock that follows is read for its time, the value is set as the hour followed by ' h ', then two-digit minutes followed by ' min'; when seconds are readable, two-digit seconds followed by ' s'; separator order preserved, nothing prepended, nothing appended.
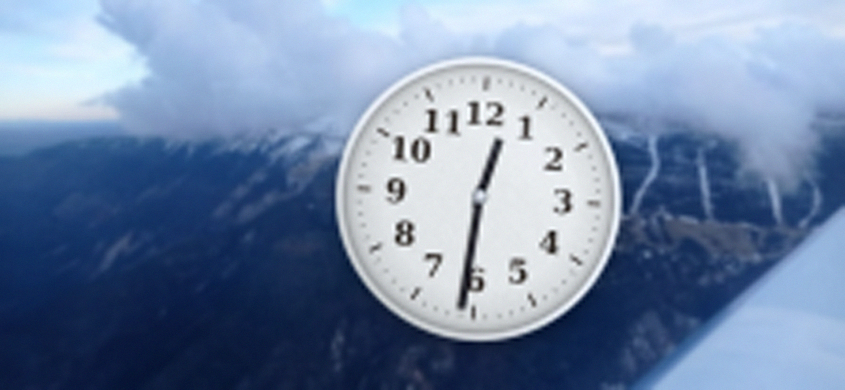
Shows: 12 h 31 min
